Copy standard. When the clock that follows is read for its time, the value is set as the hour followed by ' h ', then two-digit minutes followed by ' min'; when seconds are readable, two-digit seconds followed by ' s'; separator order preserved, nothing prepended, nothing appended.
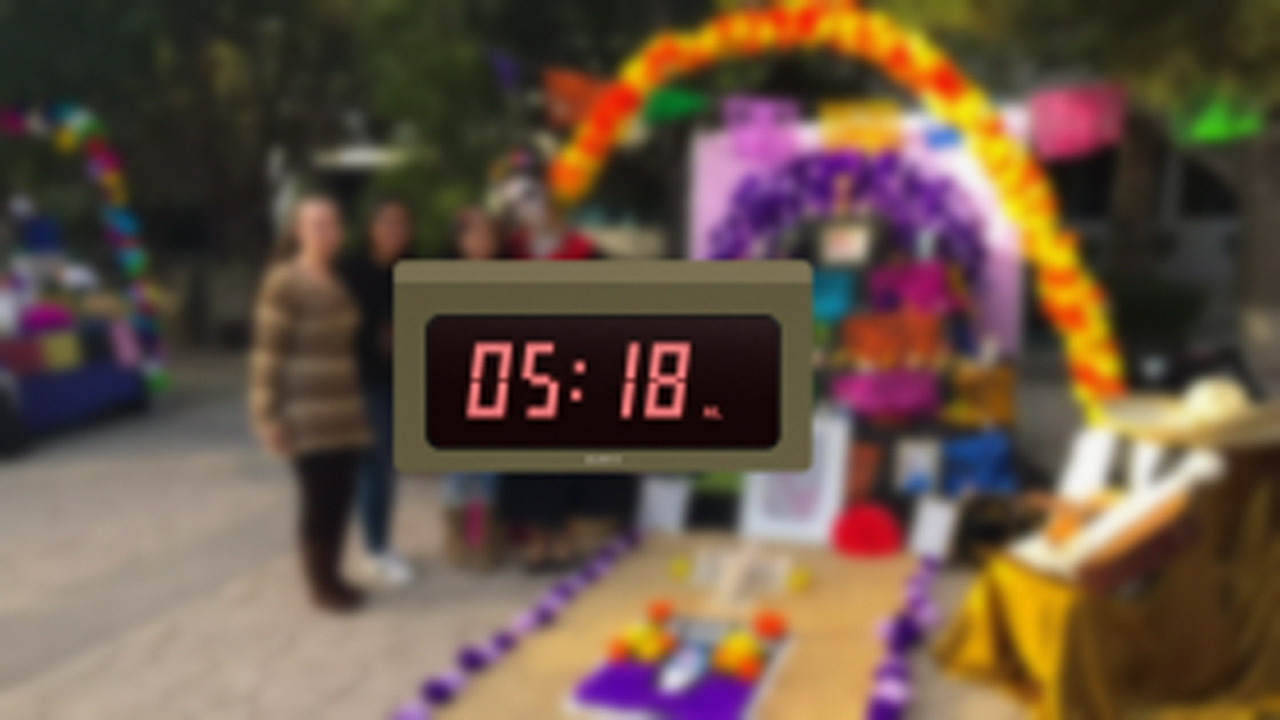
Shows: 5 h 18 min
